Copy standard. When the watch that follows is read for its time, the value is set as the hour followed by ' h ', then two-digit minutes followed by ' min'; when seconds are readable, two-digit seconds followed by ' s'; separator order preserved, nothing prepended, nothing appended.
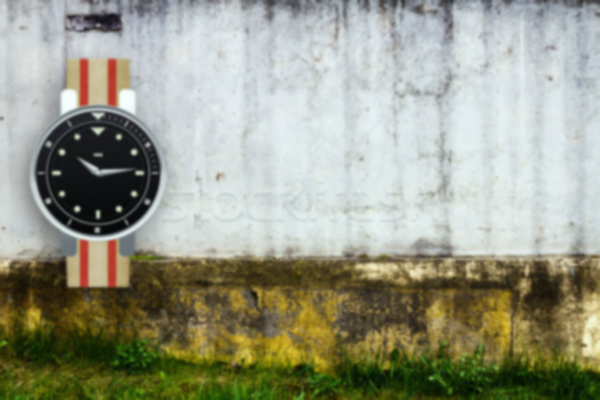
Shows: 10 h 14 min
